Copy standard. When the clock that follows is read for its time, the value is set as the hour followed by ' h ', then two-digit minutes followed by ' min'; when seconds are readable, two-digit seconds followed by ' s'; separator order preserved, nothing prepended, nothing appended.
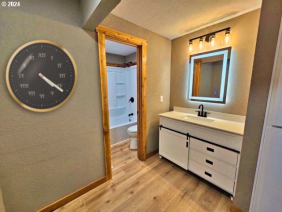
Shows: 4 h 21 min
